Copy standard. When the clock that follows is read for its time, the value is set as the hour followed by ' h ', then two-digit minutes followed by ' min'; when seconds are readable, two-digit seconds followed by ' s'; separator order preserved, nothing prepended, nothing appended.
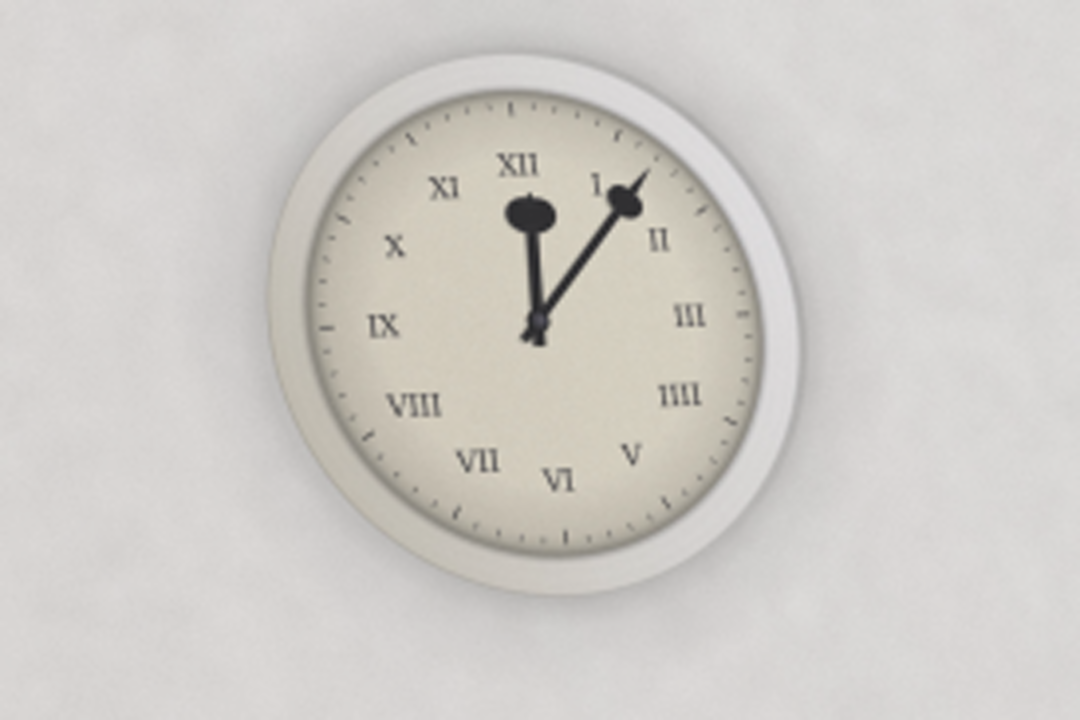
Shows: 12 h 07 min
